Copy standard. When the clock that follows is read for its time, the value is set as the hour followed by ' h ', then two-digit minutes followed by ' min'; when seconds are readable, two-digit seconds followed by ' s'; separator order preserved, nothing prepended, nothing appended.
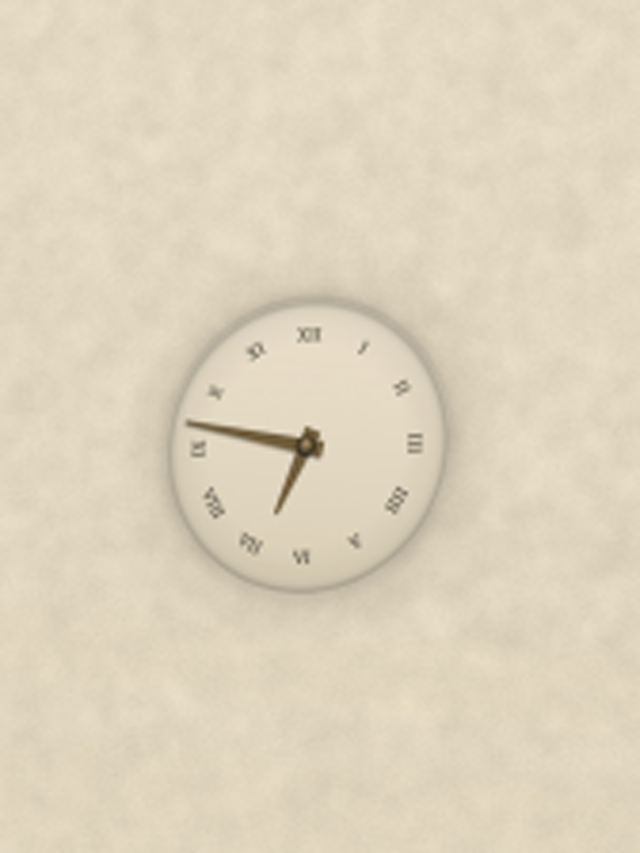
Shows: 6 h 47 min
